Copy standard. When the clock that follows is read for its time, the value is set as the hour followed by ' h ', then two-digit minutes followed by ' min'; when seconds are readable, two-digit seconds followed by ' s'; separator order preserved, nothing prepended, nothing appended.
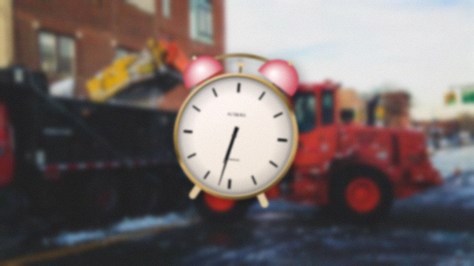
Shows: 6 h 32 min
